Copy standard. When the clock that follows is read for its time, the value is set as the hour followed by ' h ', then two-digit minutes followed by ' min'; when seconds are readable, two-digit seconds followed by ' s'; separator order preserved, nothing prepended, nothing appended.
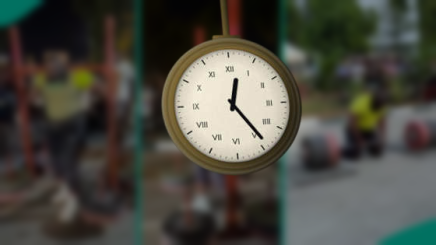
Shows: 12 h 24 min
